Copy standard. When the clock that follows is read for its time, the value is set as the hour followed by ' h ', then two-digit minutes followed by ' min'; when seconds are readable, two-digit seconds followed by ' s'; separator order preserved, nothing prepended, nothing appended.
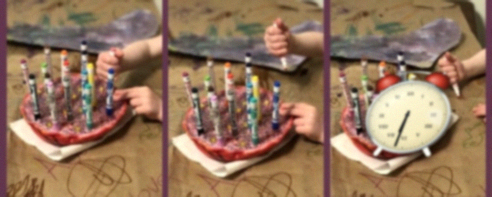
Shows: 6 h 32 min
